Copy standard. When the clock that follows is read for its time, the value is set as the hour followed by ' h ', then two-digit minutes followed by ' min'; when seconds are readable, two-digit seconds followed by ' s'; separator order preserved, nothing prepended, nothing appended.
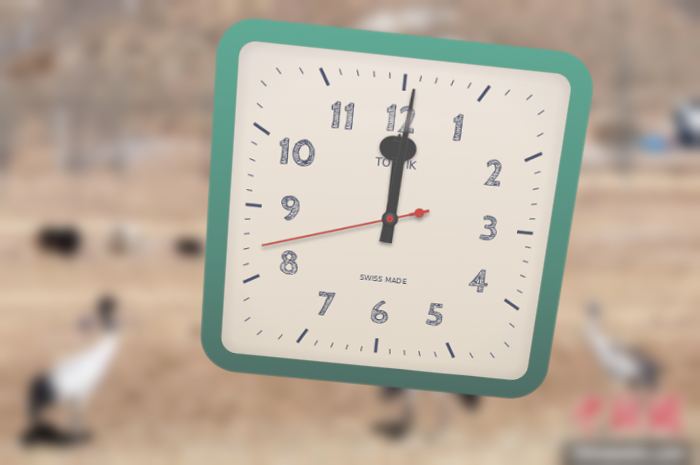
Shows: 12 h 00 min 42 s
